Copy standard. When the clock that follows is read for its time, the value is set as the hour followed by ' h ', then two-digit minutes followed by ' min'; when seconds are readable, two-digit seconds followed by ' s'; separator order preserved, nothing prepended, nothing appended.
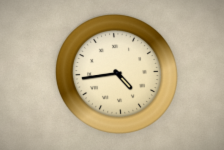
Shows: 4 h 44 min
